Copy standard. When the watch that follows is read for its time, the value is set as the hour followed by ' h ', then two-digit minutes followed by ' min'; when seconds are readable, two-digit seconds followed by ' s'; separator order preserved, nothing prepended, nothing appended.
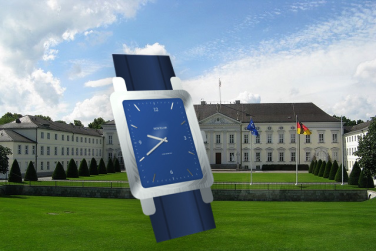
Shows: 9 h 40 min
